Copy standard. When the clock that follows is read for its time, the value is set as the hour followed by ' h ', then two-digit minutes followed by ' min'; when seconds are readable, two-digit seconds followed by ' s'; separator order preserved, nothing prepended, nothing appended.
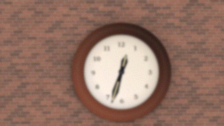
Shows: 12 h 33 min
